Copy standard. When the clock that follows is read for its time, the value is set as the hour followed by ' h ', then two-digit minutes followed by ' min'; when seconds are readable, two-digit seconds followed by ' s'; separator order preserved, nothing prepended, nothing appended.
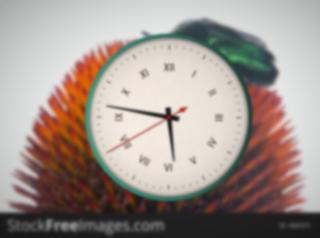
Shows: 5 h 46 min 40 s
